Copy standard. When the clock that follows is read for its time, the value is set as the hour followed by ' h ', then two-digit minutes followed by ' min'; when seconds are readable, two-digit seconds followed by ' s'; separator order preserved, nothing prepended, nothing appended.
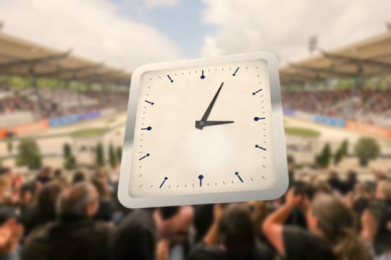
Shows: 3 h 04 min
